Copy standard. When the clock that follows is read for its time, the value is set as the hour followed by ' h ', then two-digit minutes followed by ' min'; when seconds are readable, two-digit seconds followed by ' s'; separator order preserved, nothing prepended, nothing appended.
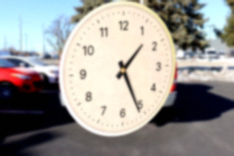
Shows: 1 h 26 min
